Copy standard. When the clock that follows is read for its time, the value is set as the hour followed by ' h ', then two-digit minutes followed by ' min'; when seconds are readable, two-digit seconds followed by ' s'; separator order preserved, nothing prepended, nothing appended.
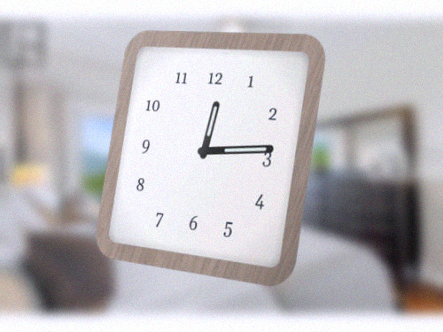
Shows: 12 h 14 min
